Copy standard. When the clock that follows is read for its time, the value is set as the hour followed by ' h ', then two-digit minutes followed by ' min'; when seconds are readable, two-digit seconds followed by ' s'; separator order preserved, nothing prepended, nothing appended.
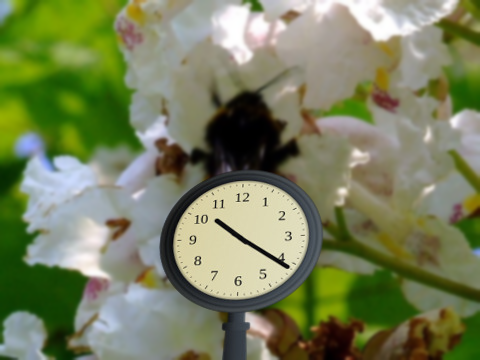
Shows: 10 h 21 min
